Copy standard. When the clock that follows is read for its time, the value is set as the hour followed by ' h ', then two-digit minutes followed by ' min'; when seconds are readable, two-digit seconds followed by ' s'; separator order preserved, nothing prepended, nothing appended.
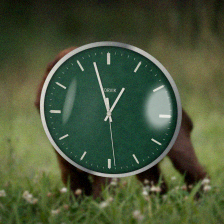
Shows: 12 h 57 min 29 s
